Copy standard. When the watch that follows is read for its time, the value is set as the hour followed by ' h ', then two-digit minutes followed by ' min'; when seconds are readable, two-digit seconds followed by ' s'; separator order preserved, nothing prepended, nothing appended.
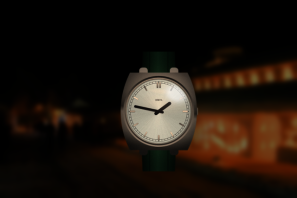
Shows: 1 h 47 min
